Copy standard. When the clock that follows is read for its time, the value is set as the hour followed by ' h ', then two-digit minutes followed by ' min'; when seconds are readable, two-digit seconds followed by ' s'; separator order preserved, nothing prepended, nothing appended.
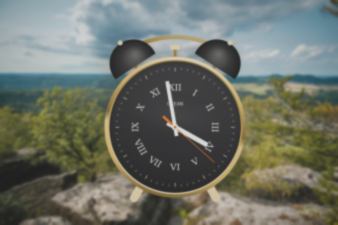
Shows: 3 h 58 min 22 s
